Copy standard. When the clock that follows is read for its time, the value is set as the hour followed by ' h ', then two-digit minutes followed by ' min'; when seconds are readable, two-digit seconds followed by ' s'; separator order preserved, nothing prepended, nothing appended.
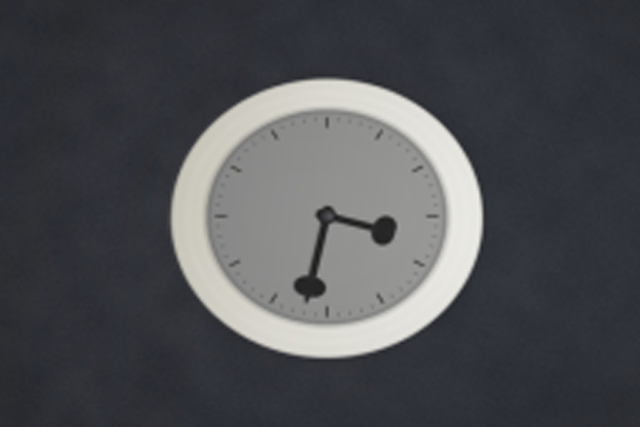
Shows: 3 h 32 min
